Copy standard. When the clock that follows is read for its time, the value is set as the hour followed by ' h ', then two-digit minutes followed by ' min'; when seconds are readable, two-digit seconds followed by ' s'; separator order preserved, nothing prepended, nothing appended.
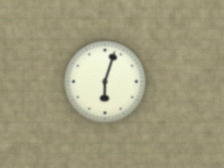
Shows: 6 h 03 min
